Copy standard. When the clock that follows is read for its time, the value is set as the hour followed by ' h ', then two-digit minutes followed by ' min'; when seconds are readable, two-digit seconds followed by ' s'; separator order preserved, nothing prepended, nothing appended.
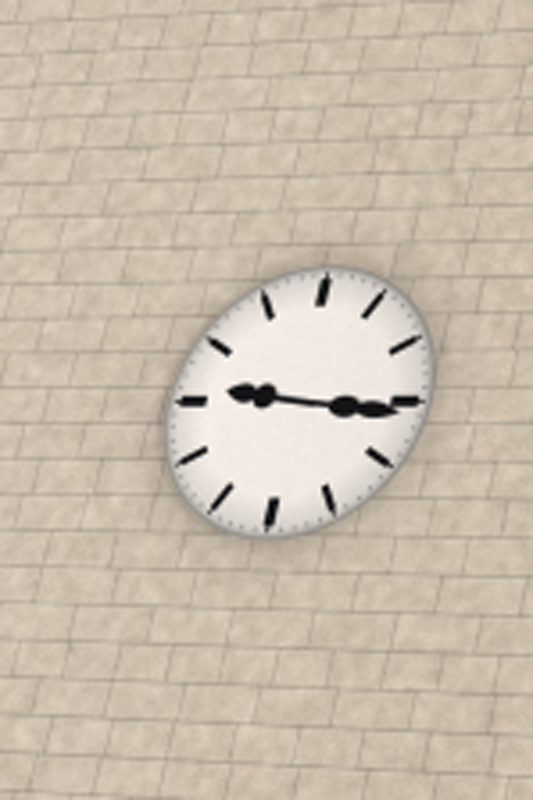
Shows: 9 h 16 min
